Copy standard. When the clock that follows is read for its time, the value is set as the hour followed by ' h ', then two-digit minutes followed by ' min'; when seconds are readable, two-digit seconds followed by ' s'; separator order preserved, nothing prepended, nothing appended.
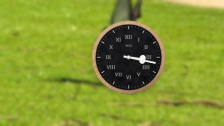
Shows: 3 h 17 min
